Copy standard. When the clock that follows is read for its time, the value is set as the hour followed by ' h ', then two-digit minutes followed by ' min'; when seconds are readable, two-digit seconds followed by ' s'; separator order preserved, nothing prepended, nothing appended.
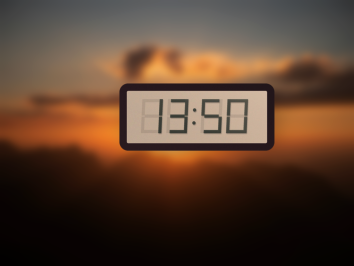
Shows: 13 h 50 min
